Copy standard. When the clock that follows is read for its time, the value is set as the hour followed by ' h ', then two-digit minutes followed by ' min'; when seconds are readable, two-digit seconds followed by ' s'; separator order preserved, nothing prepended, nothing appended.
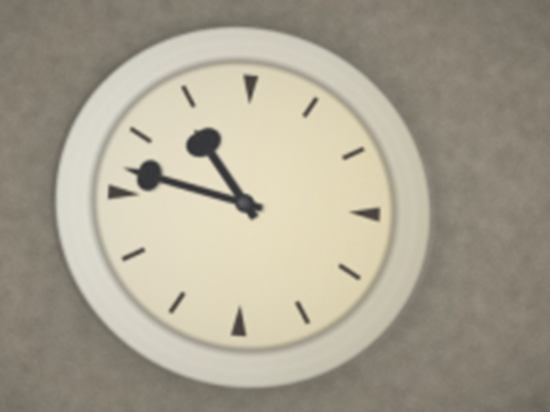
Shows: 10 h 47 min
